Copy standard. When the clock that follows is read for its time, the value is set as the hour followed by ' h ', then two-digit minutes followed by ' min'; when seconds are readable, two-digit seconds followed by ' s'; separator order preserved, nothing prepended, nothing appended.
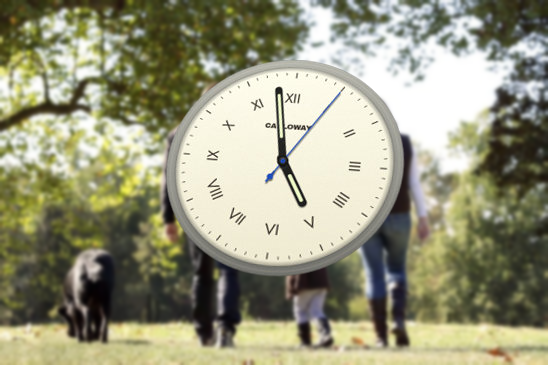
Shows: 4 h 58 min 05 s
